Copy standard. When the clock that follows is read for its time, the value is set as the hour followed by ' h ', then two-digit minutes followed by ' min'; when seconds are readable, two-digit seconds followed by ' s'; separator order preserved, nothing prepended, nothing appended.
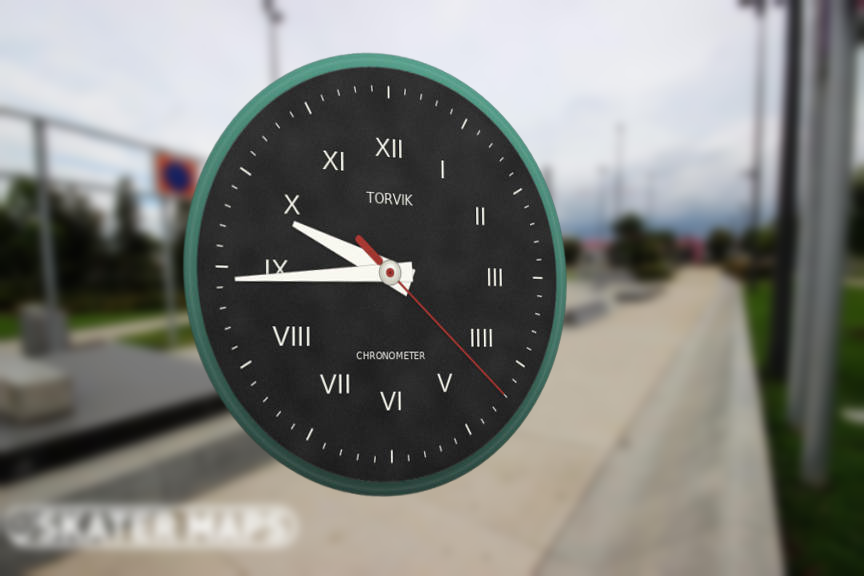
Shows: 9 h 44 min 22 s
